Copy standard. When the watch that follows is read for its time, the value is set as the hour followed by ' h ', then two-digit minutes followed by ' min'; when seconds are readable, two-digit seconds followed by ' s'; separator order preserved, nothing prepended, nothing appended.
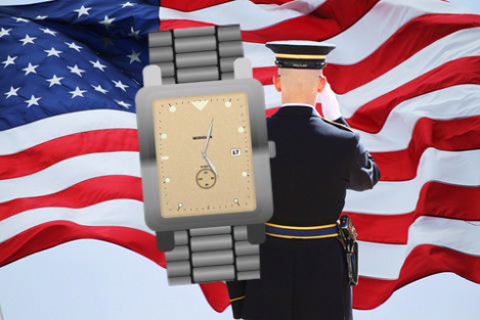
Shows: 5 h 03 min
